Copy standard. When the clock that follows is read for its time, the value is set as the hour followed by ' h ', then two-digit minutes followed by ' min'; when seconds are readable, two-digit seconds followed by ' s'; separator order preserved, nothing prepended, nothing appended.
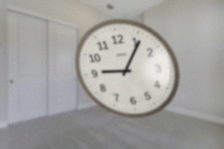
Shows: 9 h 06 min
